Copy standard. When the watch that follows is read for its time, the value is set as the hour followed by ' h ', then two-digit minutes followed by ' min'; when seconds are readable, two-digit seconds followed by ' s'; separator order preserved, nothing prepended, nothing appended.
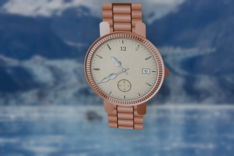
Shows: 10 h 40 min
